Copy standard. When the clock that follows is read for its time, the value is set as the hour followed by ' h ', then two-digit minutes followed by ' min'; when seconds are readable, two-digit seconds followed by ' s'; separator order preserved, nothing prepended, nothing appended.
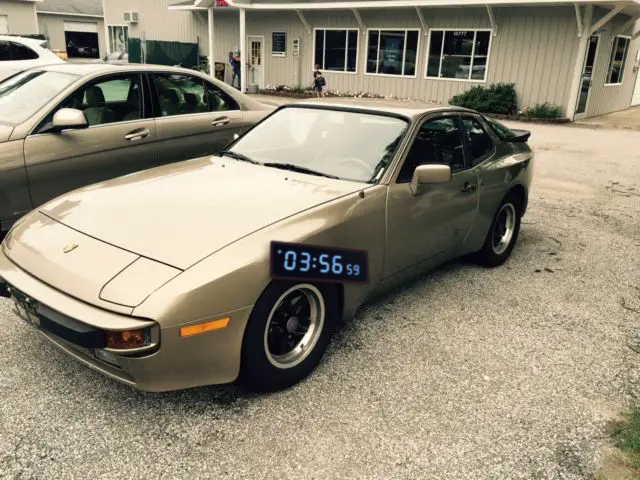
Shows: 3 h 56 min 59 s
